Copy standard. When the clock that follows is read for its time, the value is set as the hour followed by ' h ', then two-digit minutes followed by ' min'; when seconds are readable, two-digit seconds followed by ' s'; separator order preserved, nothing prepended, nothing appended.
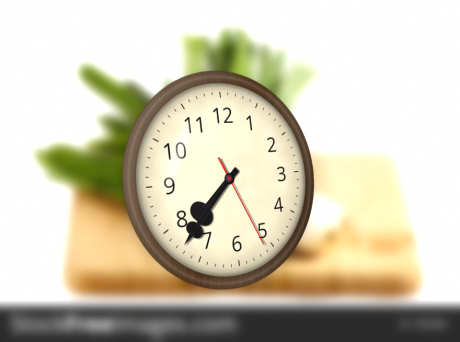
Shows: 7 h 37 min 26 s
